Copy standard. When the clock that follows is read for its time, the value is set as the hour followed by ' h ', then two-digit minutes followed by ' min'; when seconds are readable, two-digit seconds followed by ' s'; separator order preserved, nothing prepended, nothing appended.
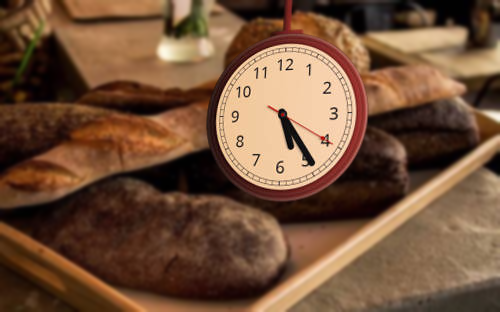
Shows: 5 h 24 min 20 s
